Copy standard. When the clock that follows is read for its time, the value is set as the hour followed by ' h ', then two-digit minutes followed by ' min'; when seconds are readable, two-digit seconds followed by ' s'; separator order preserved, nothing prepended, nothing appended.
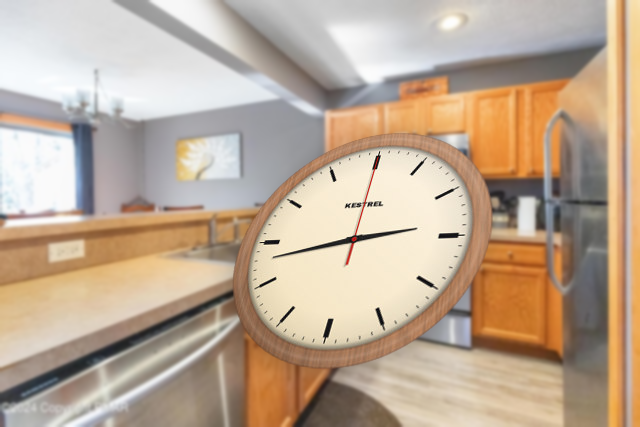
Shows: 2 h 43 min 00 s
